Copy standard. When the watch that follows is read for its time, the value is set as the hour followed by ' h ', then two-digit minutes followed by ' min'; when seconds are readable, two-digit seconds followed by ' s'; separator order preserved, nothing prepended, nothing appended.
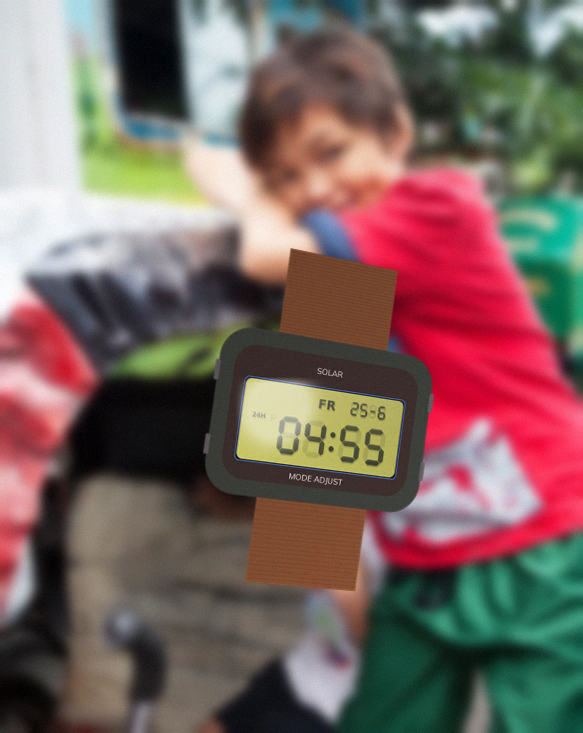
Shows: 4 h 55 min
